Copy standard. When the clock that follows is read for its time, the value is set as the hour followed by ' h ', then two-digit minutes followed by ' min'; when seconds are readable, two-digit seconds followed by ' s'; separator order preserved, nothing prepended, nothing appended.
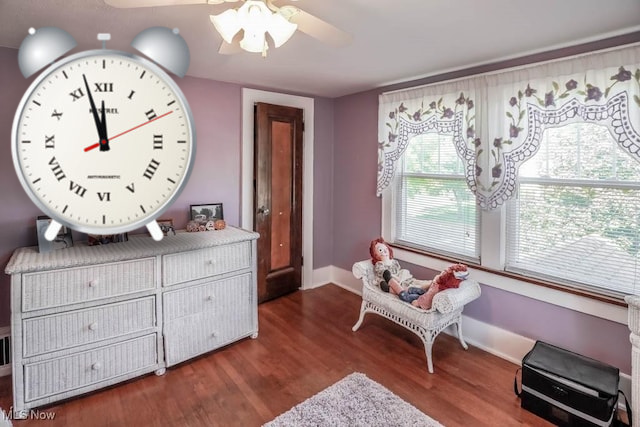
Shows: 11 h 57 min 11 s
